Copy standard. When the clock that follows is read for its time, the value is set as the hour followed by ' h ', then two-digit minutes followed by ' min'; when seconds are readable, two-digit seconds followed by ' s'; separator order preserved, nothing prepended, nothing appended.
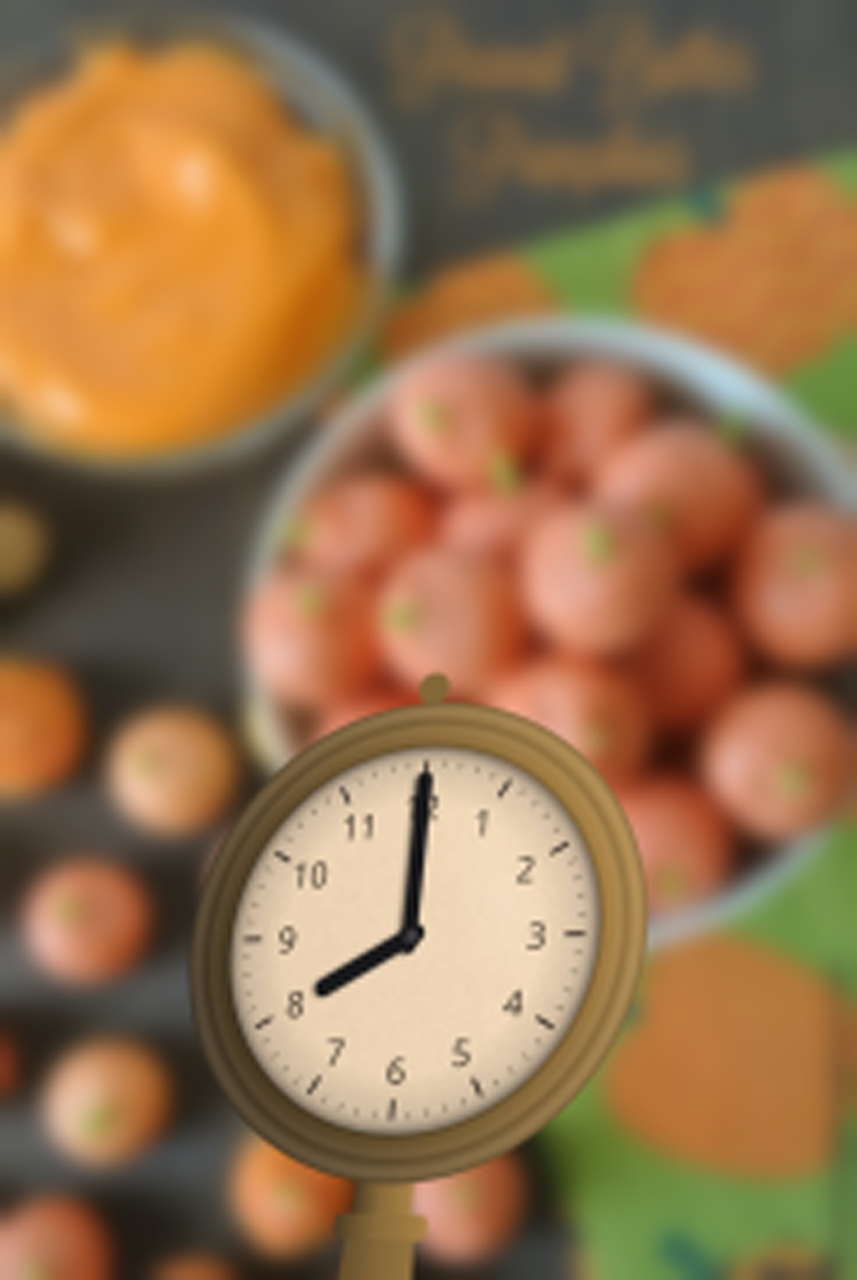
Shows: 8 h 00 min
